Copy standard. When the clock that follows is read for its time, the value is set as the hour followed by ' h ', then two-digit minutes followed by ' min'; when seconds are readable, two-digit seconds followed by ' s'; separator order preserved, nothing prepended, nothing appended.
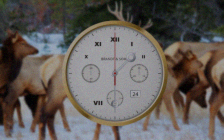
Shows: 1 h 30 min
